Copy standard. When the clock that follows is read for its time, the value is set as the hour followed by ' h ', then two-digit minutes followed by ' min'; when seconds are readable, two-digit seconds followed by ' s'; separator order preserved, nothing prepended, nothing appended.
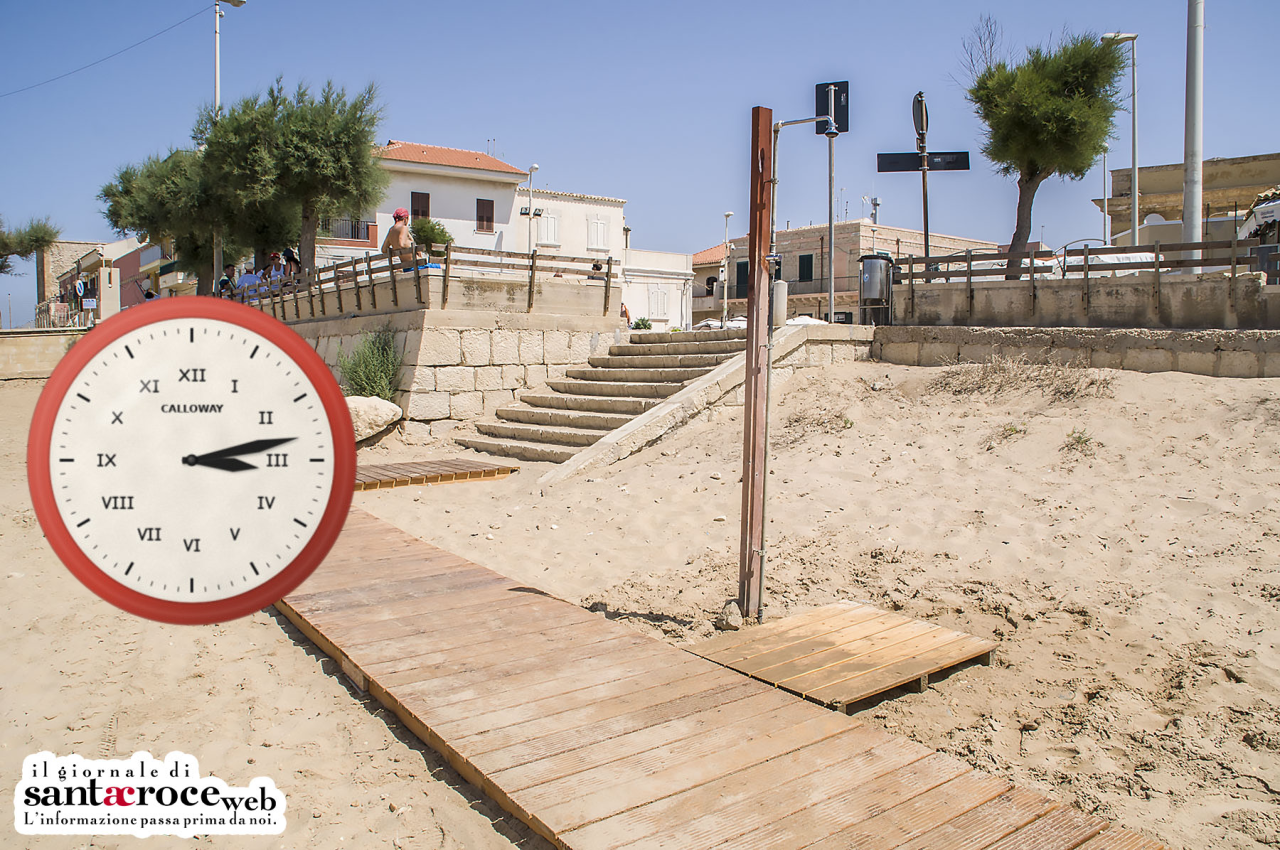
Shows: 3 h 13 min
